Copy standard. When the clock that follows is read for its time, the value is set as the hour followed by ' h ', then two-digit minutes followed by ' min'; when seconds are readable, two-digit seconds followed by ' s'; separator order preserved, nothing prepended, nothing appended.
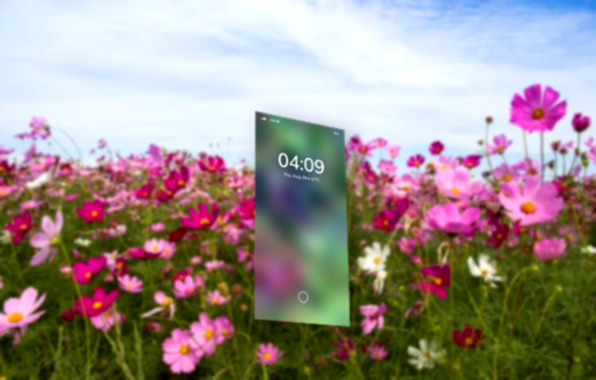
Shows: 4 h 09 min
